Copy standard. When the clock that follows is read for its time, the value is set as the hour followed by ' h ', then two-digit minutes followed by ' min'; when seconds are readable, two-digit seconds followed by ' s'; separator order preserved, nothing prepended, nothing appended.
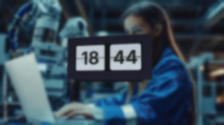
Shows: 18 h 44 min
